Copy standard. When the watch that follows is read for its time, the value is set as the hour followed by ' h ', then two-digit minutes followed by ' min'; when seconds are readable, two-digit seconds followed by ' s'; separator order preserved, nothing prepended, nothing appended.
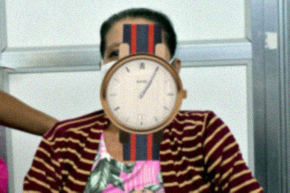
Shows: 1 h 05 min
